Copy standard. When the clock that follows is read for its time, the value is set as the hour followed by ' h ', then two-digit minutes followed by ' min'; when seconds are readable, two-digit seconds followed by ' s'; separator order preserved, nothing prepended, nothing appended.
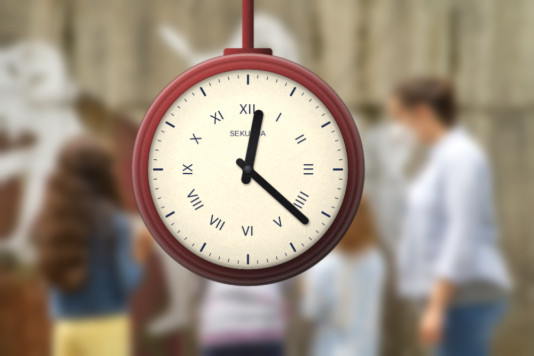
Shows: 12 h 22 min
